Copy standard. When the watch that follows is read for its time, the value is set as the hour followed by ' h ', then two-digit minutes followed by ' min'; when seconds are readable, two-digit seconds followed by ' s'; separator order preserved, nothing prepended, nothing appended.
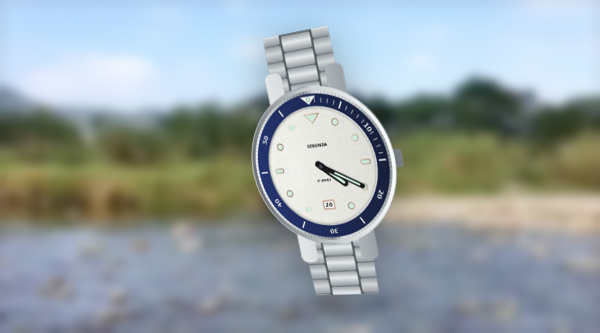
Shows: 4 h 20 min
